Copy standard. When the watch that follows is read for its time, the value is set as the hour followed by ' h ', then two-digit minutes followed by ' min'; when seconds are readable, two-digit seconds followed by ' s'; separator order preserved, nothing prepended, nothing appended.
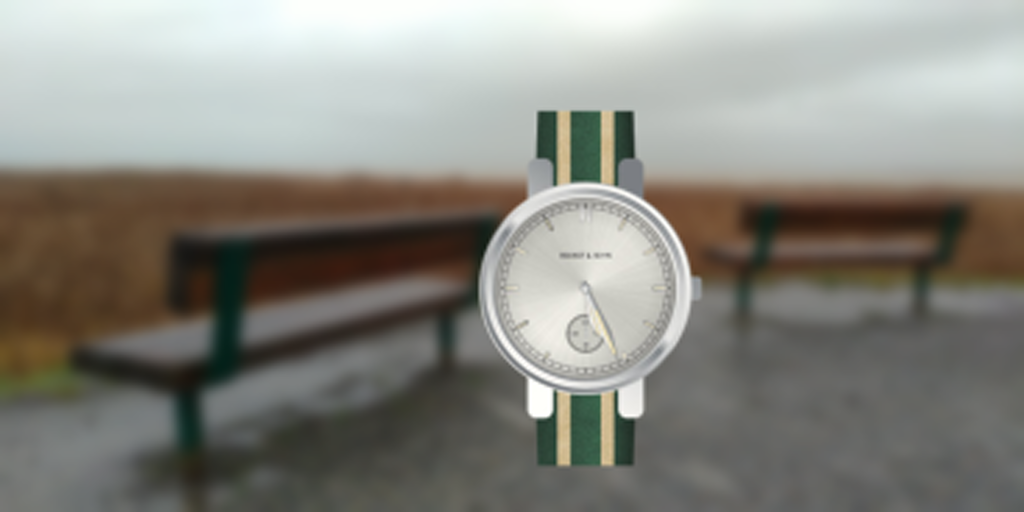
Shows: 5 h 26 min
